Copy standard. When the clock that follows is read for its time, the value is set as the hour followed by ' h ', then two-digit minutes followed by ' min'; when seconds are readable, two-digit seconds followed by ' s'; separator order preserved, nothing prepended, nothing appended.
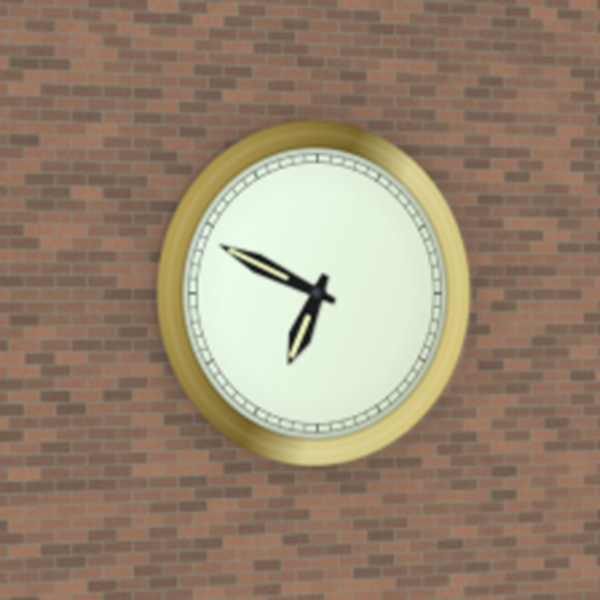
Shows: 6 h 49 min
